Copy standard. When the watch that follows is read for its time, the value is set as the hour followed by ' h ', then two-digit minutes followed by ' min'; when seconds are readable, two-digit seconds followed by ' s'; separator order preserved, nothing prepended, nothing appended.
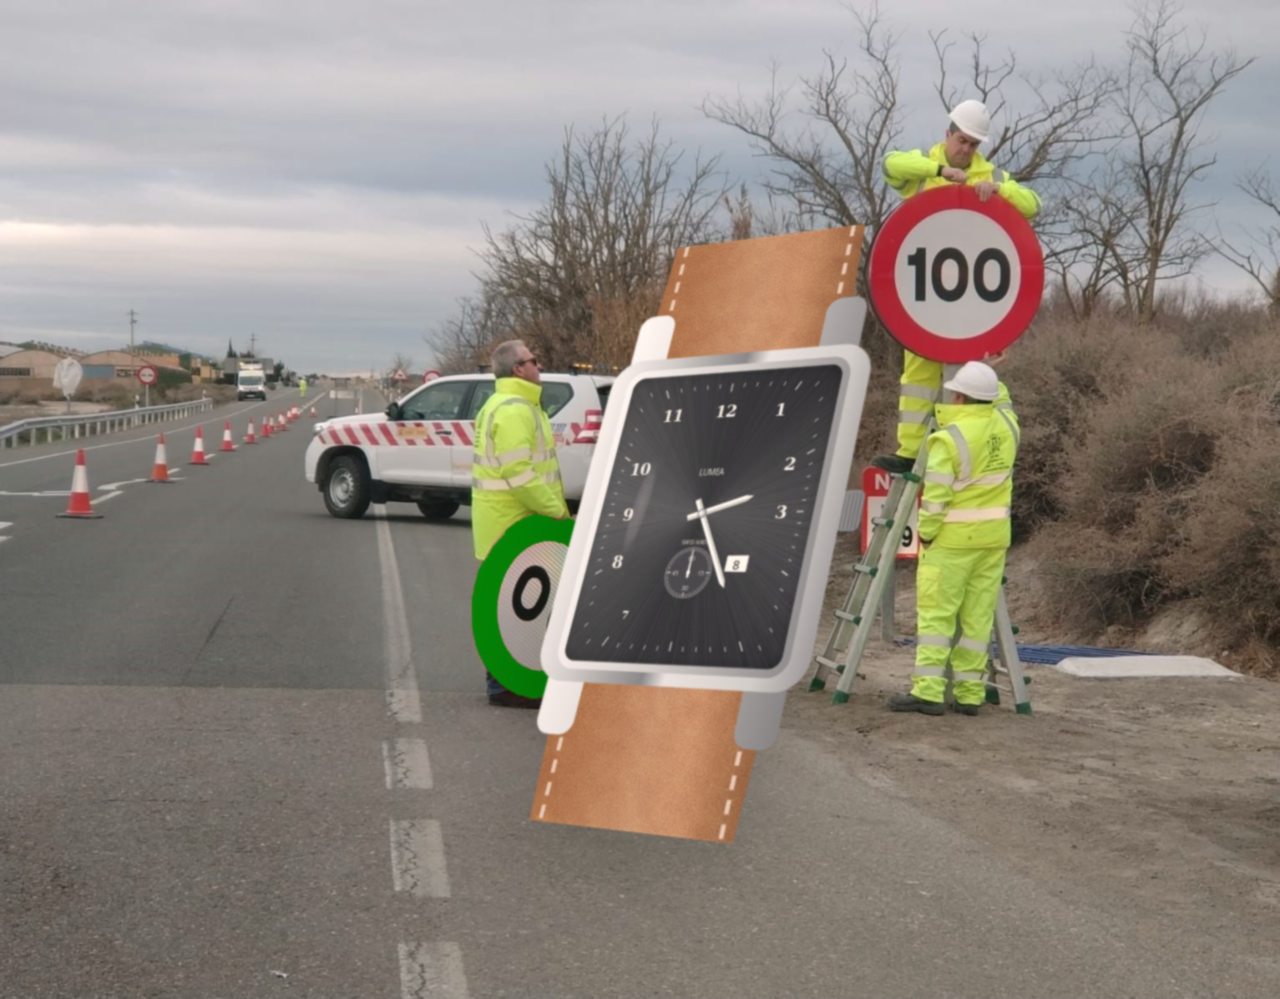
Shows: 2 h 25 min
